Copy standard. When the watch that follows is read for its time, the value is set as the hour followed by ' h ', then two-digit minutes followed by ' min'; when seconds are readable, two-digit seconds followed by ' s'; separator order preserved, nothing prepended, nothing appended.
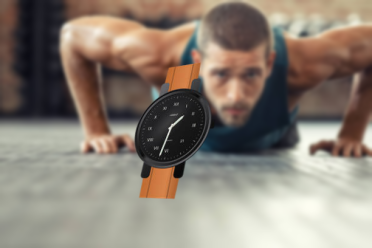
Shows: 1 h 32 min
